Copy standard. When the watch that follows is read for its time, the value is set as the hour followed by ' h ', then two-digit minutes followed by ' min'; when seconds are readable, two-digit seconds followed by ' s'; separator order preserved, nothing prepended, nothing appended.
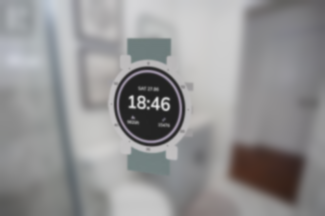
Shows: 18 h 46 min
